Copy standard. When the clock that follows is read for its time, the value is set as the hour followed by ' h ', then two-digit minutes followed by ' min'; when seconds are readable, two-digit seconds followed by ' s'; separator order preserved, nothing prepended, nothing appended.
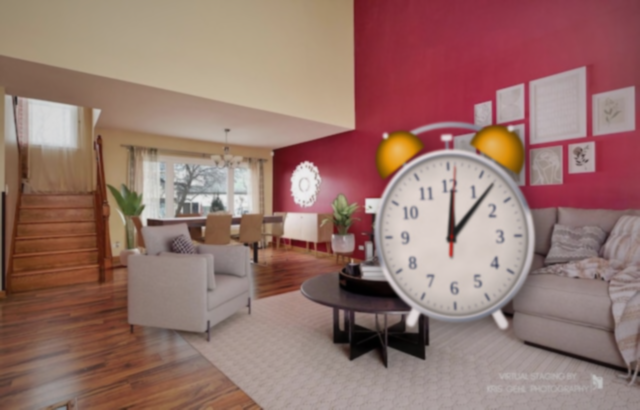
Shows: 12 h 07 min 01 s
